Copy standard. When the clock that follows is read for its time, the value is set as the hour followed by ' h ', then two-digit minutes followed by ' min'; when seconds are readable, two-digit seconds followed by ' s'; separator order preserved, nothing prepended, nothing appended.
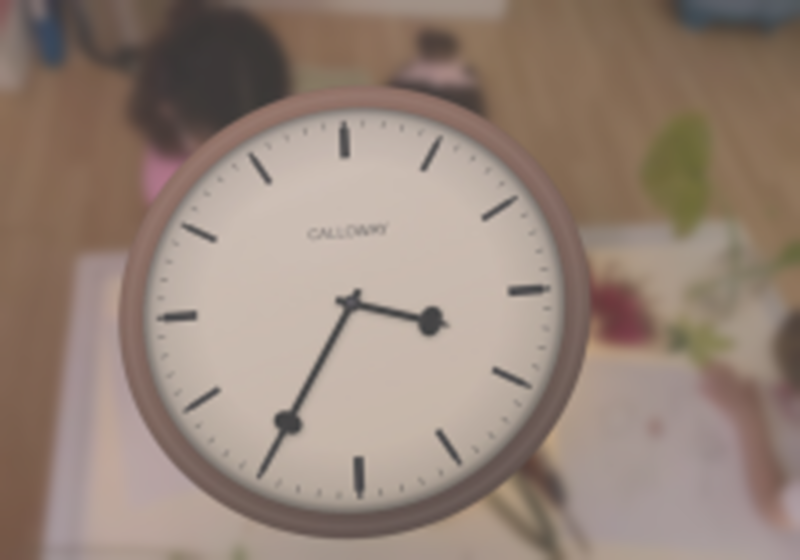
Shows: 3 h 35 min
